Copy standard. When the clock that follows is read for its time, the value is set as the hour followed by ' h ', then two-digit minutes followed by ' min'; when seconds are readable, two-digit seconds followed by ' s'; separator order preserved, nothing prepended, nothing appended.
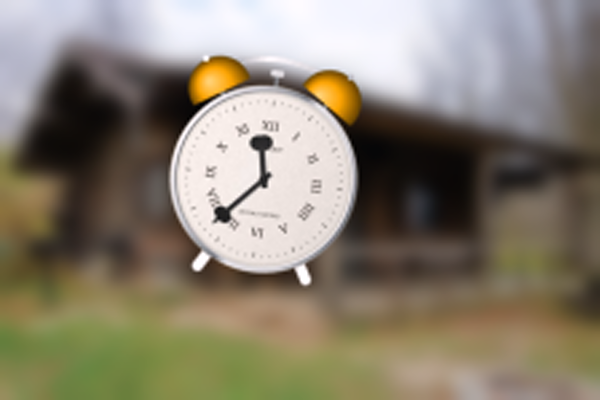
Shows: 11 h 37 min
